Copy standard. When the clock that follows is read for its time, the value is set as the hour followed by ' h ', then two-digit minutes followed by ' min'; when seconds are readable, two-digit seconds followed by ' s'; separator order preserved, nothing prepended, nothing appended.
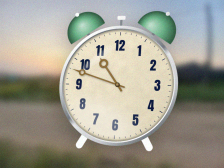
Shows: 10 h 48 min
